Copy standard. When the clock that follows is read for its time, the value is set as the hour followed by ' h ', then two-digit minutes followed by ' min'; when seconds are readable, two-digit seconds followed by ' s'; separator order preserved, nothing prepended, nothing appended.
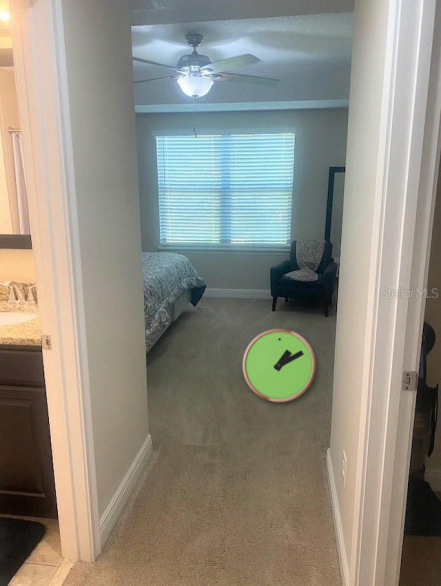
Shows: 1 h 10 min
